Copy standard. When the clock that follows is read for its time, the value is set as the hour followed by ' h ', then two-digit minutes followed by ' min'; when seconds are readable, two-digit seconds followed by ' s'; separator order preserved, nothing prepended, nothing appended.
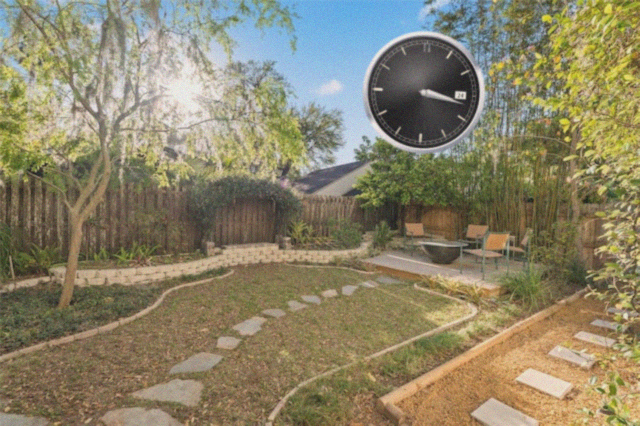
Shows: 3 h 17 min
